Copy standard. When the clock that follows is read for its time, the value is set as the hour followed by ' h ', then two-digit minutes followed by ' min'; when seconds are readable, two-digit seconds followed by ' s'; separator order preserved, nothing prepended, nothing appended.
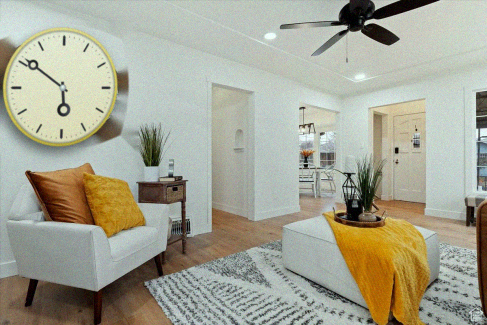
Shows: 5 h 51 min
